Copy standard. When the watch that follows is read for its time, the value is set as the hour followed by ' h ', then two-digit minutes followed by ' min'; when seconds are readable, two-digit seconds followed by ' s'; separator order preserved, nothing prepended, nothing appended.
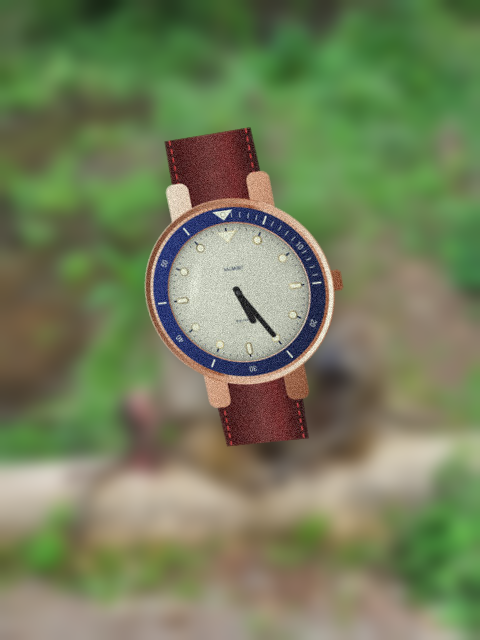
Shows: 5 h 25 min
